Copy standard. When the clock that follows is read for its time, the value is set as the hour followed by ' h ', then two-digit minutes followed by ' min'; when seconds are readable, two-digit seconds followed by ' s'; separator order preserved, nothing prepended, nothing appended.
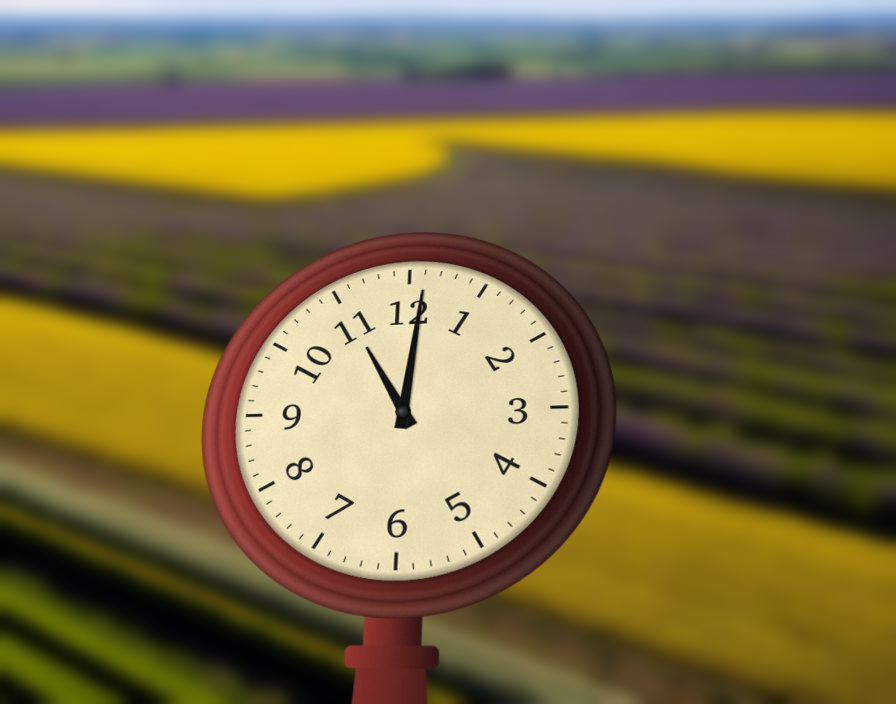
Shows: 11 h 01 min
